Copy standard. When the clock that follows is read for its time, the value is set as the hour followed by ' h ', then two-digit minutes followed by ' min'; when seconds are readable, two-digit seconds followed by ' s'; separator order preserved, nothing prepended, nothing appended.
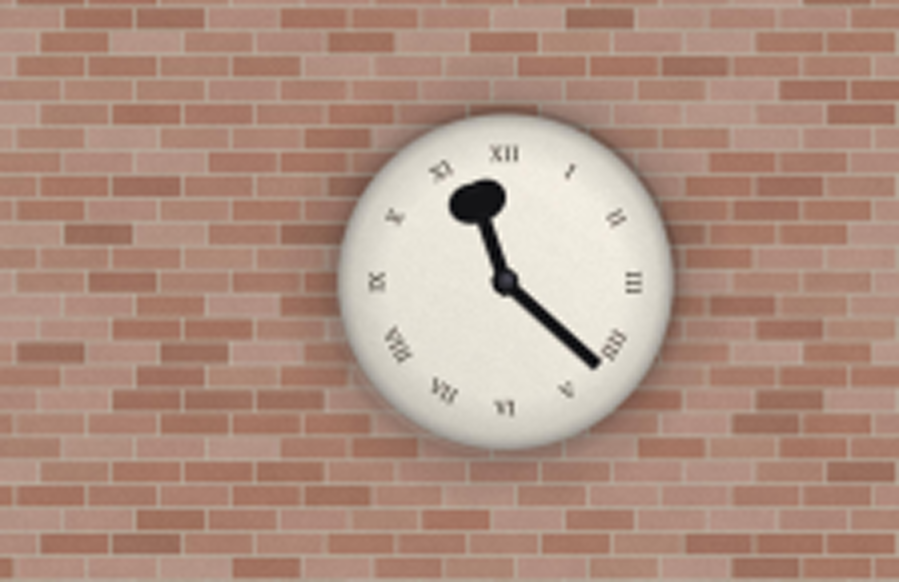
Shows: 11 h 22 min
